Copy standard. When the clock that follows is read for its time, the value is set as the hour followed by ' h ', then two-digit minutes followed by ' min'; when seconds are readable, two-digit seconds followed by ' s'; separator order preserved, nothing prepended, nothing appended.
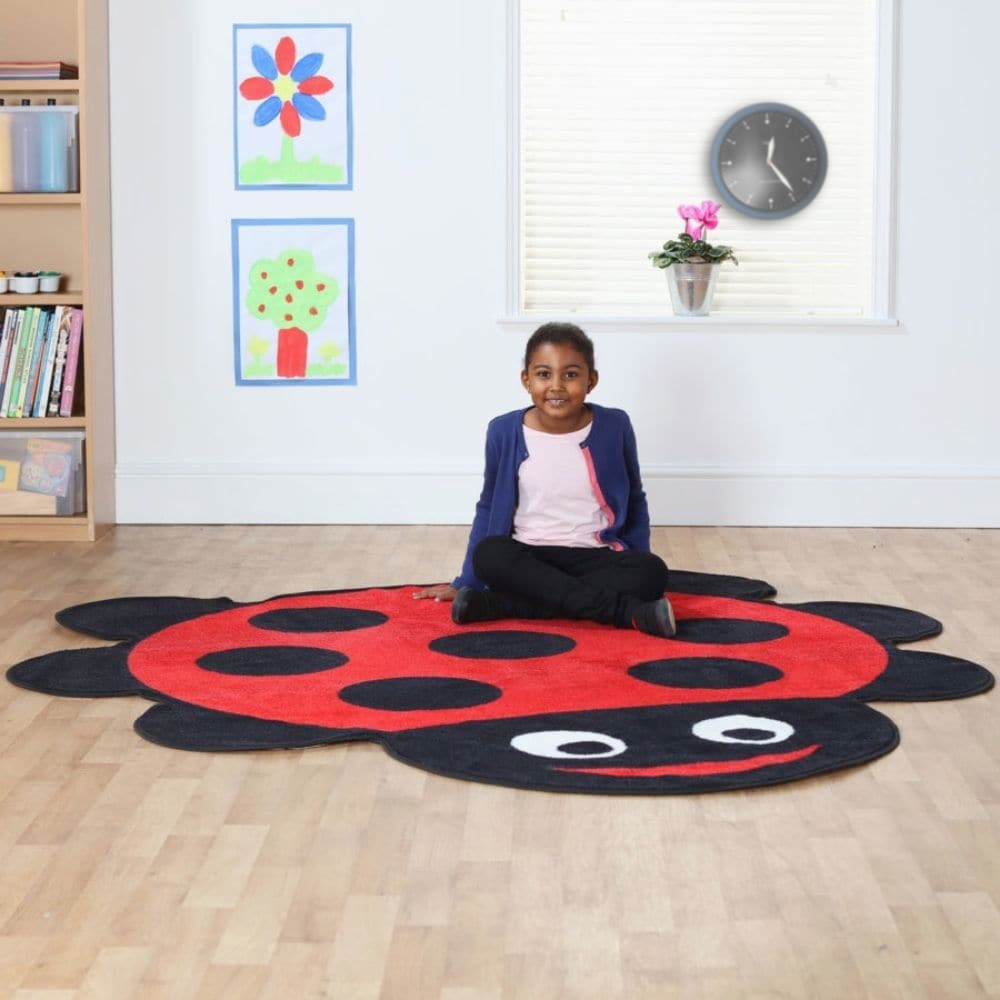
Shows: 12 h 24 min
